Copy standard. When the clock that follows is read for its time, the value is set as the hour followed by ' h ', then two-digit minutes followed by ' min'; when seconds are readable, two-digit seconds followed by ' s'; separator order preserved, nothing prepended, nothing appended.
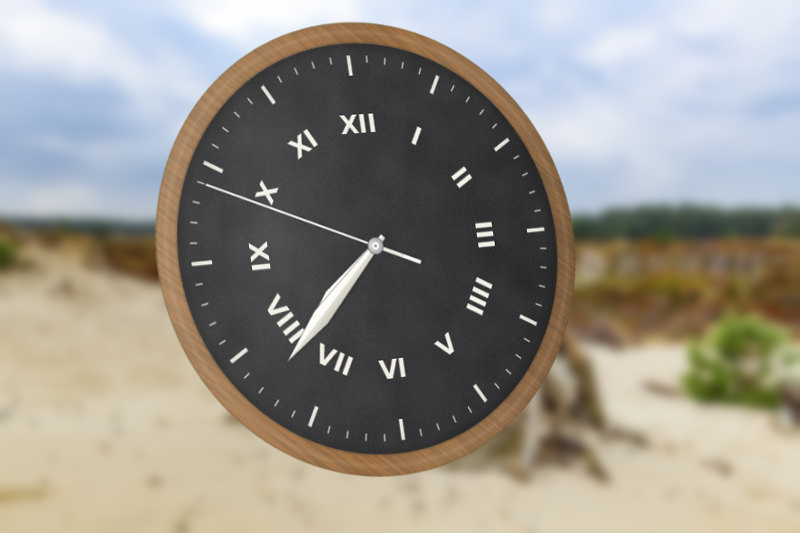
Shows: 7 h 37 min 49 s
